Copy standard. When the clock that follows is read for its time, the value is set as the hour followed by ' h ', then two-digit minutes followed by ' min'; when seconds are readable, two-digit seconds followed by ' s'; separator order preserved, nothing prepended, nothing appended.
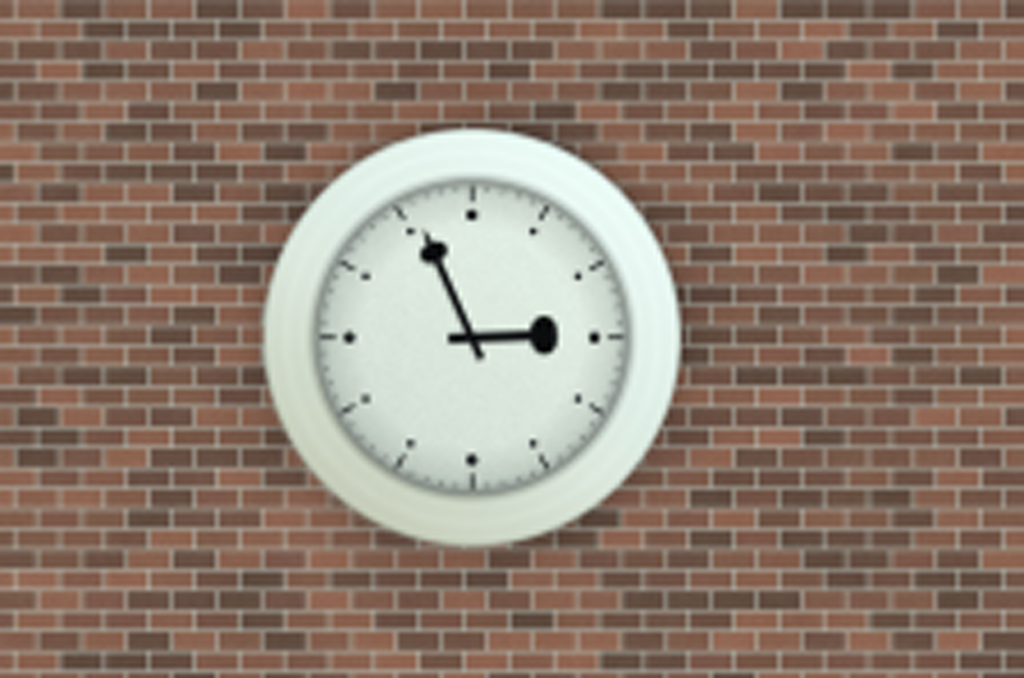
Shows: 2 h 56 min
